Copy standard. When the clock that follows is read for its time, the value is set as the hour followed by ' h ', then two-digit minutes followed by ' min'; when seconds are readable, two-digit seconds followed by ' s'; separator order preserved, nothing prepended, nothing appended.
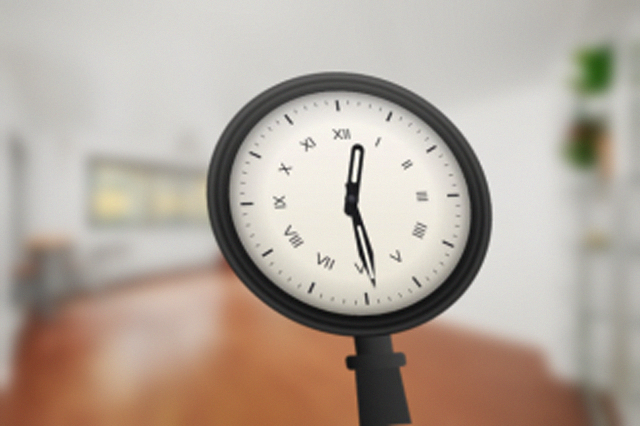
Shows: 12 h 29 min
